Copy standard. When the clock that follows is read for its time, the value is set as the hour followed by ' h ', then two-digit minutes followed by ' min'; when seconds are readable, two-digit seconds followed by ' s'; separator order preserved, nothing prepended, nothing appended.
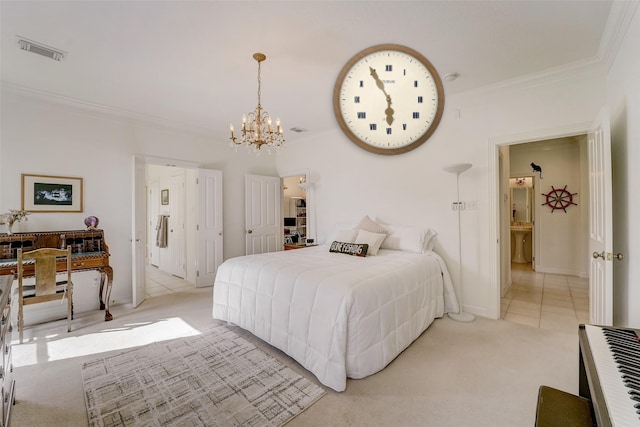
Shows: 5 h 55 min
